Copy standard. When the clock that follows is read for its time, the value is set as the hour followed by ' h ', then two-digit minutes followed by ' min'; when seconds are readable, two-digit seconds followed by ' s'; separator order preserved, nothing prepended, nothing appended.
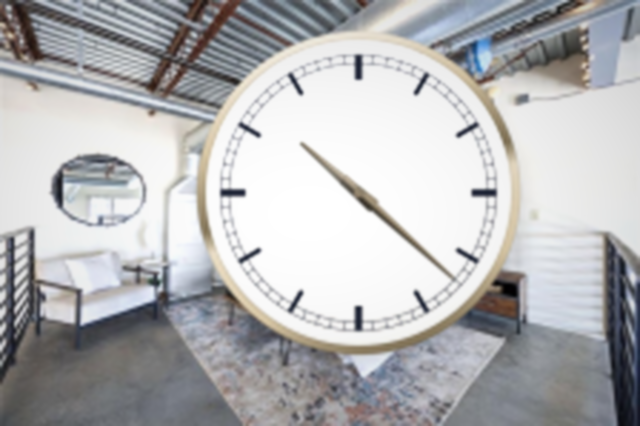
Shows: 10 h 22 min
